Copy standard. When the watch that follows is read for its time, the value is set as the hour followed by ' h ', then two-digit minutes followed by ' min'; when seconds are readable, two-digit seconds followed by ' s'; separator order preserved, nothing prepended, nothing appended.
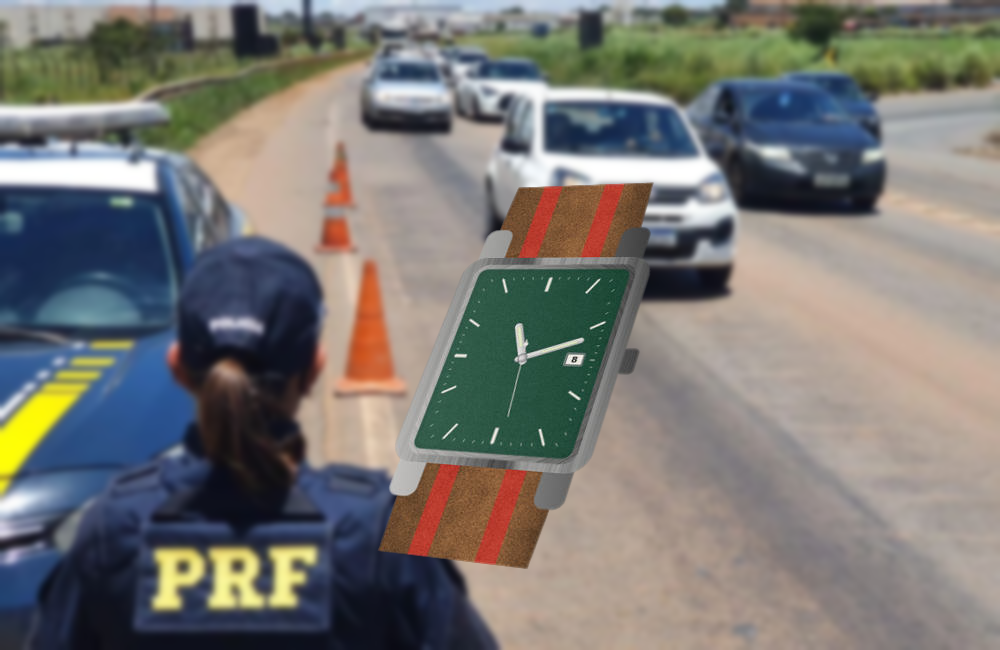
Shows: 11 h 11 min 29 s
